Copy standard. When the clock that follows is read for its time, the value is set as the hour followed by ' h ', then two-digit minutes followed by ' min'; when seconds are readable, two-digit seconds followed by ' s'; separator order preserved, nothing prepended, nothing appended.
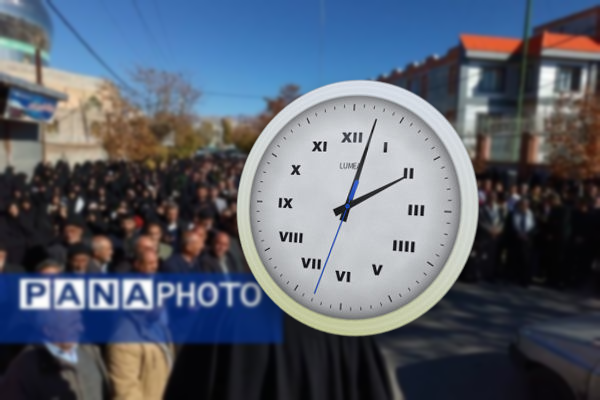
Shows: 2 h 02 min 33 s
